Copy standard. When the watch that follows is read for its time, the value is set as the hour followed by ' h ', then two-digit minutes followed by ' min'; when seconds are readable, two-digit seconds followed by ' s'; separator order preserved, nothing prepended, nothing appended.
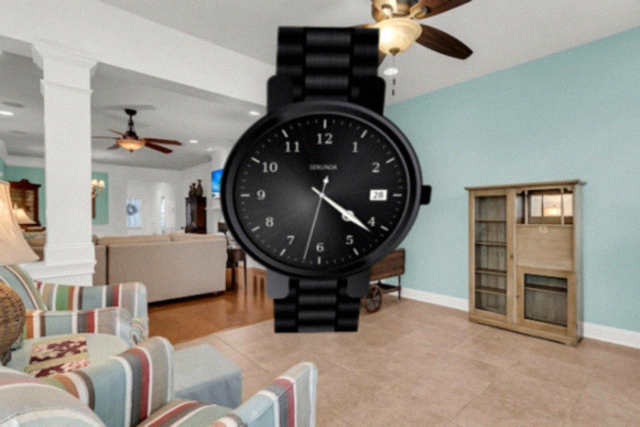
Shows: 4 h 21 min 32 s
